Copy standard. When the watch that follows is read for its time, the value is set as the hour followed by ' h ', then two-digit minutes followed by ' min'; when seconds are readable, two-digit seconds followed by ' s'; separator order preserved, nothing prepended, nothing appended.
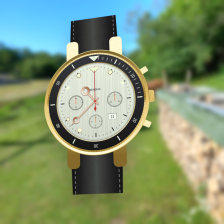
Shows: 10 h 38 min
